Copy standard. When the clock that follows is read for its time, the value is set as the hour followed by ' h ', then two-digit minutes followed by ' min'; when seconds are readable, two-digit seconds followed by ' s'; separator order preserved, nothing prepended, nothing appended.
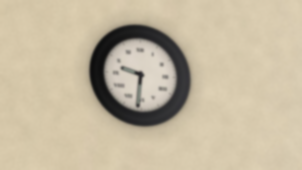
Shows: 9 h 31 min
